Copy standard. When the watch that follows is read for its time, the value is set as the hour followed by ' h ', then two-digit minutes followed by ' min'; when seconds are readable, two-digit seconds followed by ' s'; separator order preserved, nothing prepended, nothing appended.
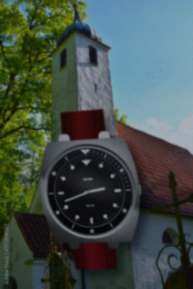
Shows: 2 h 42 min
